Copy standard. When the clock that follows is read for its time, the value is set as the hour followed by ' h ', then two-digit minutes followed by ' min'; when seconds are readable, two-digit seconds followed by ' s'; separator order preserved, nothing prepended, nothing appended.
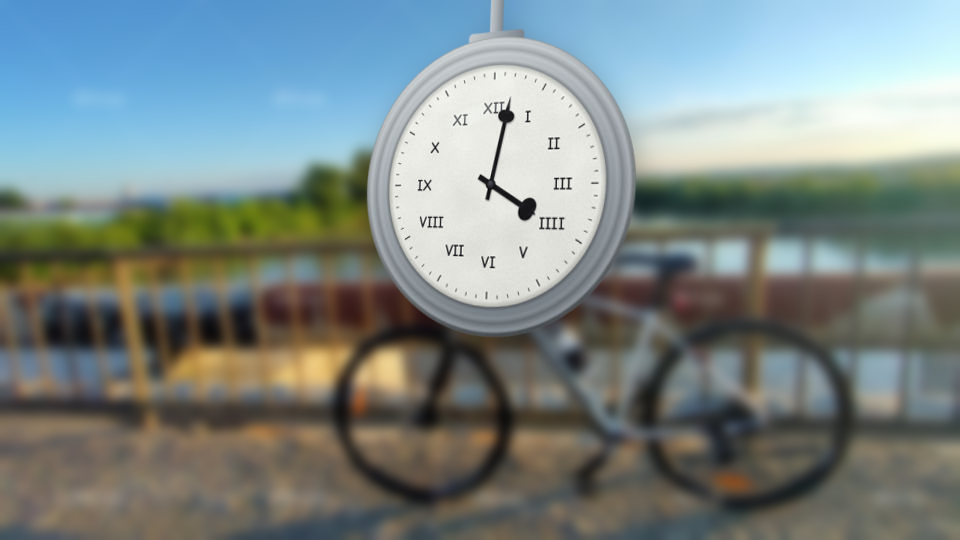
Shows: 4 h 02 min
